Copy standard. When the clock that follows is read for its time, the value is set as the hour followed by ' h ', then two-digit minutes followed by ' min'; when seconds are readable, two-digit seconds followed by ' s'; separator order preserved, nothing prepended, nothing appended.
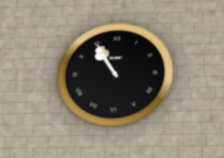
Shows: 10 h 55 min
